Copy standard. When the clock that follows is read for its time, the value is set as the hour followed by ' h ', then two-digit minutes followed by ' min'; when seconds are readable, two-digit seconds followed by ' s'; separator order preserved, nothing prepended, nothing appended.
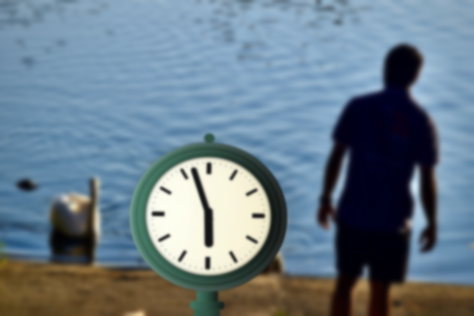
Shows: 5 h 57 min
